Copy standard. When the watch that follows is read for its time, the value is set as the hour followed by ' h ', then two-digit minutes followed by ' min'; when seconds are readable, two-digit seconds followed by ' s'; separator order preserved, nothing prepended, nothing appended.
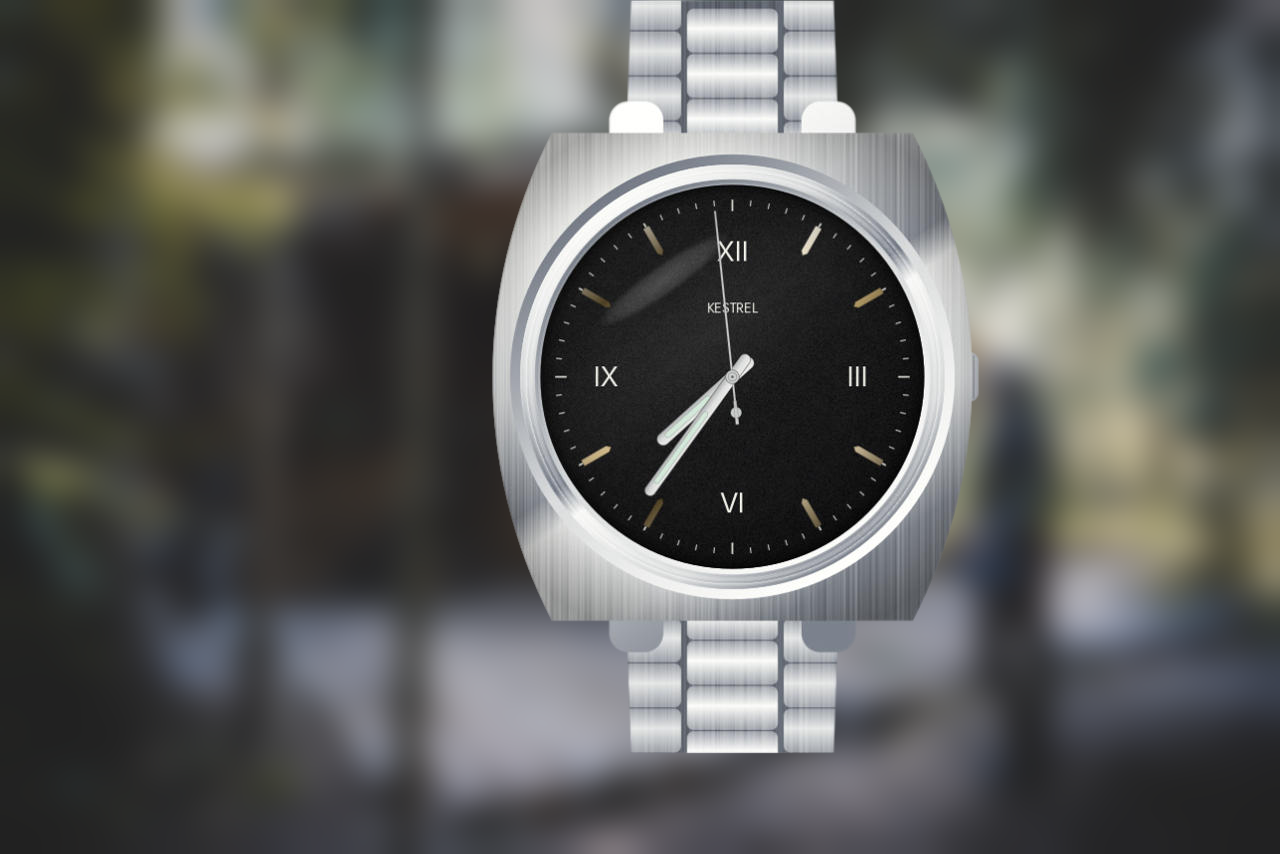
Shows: 7 h 35 min 59 s
